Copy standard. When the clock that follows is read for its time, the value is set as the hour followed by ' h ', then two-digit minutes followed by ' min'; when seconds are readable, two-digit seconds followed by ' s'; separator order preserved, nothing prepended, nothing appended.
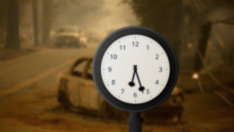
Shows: 6 h 27 min
